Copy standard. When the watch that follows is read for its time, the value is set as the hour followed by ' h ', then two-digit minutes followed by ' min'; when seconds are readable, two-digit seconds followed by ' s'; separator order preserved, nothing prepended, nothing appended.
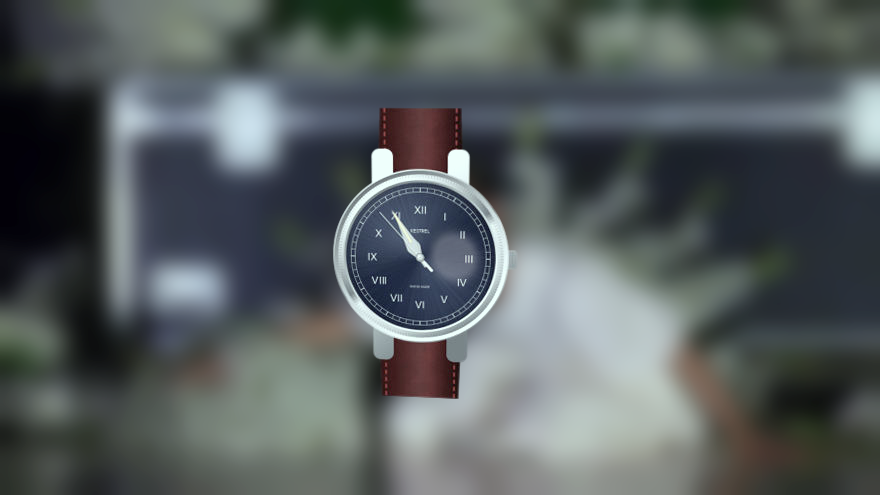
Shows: 10 h 54 min 53 s
